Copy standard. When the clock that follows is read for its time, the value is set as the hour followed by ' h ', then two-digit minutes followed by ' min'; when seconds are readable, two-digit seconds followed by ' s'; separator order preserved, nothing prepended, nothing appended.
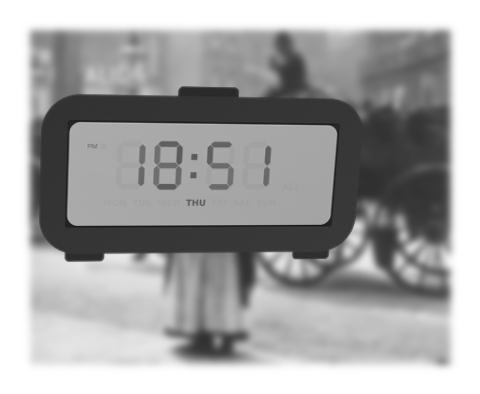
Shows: 18 h 51 min
